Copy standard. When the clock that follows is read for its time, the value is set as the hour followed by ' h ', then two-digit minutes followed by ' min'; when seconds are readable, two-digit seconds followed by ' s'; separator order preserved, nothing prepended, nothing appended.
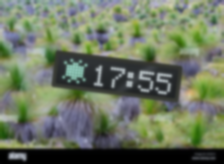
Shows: 17 h 55 min
